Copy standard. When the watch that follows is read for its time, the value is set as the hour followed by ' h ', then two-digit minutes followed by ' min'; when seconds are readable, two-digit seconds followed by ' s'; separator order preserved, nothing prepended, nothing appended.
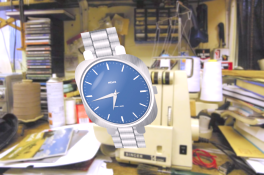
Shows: 6 h 43 min
